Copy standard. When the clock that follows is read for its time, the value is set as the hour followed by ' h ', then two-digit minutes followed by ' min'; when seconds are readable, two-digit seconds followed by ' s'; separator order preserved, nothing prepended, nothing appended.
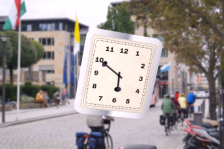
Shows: 5 h 50 min
